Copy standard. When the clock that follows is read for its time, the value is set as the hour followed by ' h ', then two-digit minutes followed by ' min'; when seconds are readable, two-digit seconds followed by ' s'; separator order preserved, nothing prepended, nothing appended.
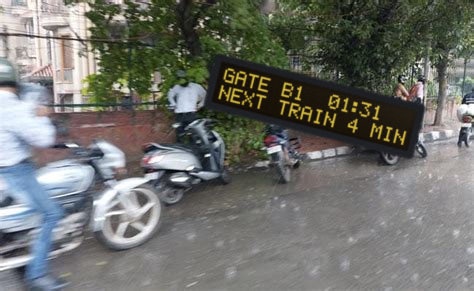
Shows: 1 h 31 min
